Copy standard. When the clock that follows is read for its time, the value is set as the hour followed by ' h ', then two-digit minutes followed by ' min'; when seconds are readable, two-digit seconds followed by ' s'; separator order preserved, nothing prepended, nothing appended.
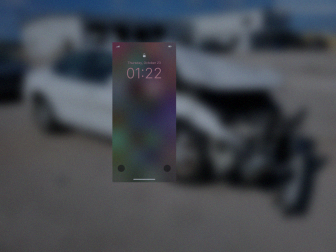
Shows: 1 h 22 min
